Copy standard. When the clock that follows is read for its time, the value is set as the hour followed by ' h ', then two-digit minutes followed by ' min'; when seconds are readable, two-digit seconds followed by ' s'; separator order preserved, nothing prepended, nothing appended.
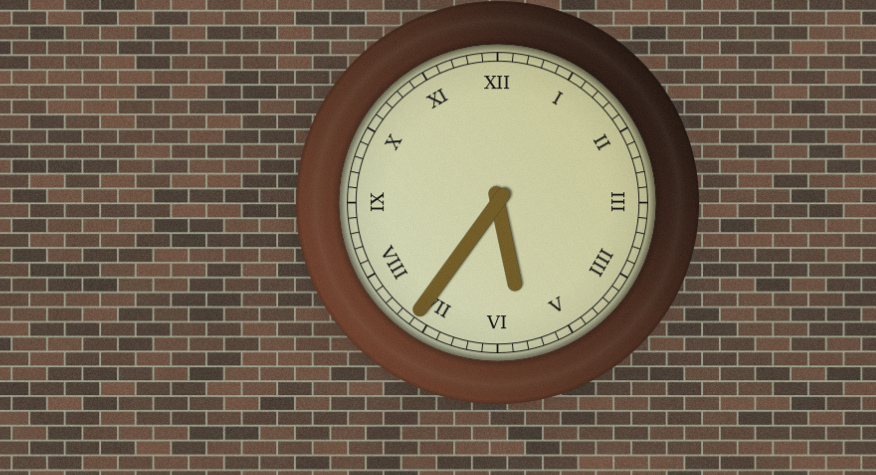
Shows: 5 h 36 min
